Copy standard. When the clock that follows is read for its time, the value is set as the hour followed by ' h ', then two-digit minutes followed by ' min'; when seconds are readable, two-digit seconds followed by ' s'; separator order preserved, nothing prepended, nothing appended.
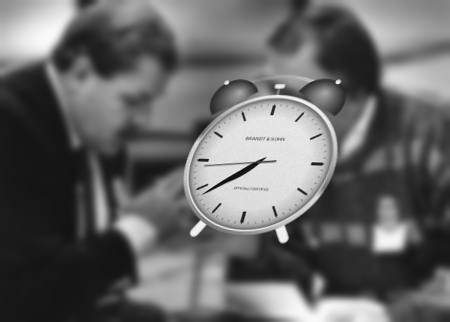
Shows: 7 h 38 min 44 s
